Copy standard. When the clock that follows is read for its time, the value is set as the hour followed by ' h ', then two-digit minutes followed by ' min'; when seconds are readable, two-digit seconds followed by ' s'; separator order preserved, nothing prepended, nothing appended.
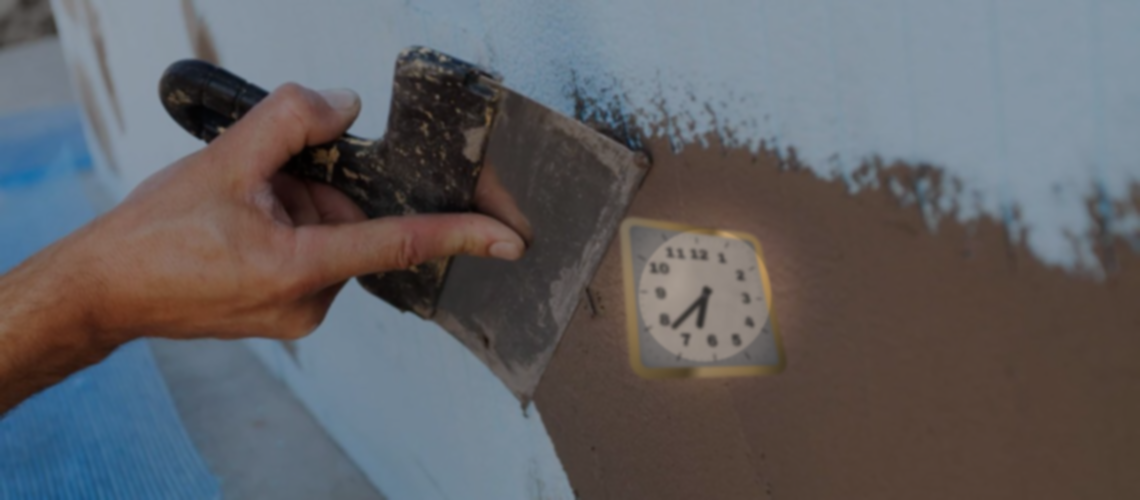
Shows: 6 h 38 min
